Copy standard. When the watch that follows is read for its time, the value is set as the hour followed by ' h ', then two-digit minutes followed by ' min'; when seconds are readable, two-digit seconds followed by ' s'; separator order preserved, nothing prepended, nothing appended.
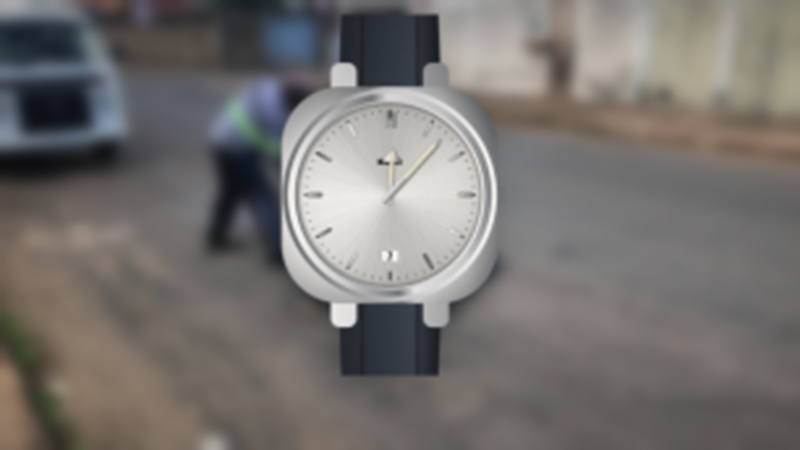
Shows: 12 h 07 min
